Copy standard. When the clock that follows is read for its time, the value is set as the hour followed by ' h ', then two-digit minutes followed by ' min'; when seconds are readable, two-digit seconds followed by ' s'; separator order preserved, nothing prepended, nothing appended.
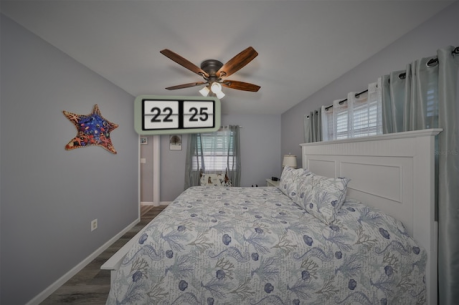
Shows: 22 h 25 min
